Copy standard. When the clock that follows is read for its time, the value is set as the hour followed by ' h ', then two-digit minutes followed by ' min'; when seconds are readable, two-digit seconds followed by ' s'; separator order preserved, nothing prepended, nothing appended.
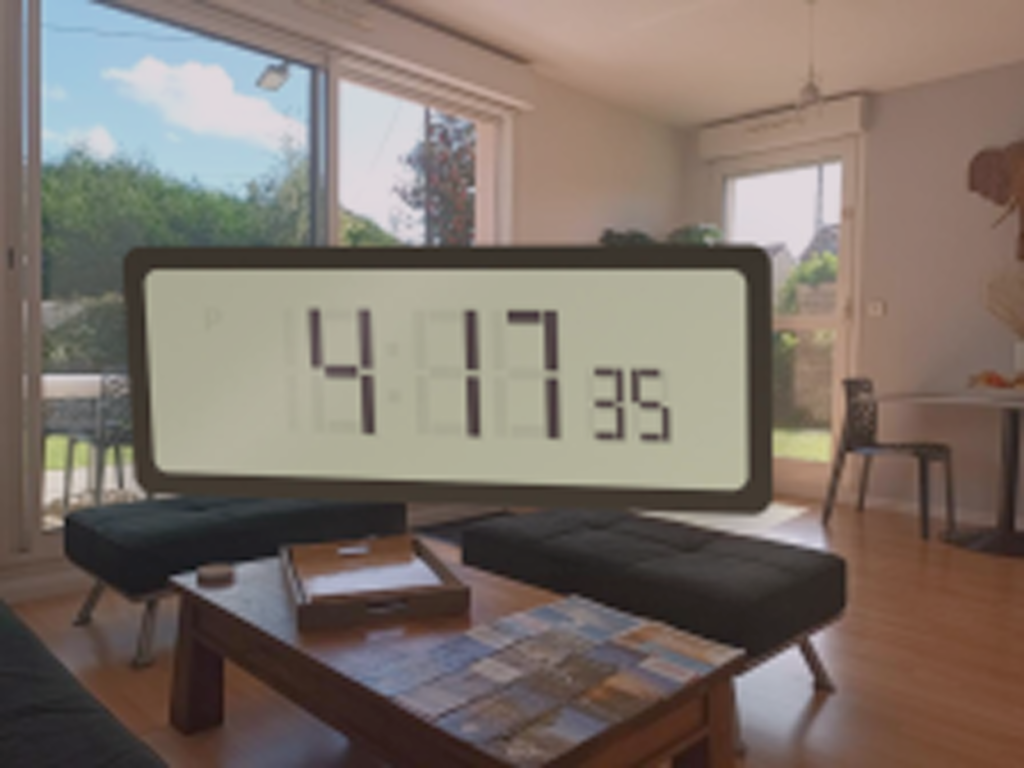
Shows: 4 h 17 min 35 s
